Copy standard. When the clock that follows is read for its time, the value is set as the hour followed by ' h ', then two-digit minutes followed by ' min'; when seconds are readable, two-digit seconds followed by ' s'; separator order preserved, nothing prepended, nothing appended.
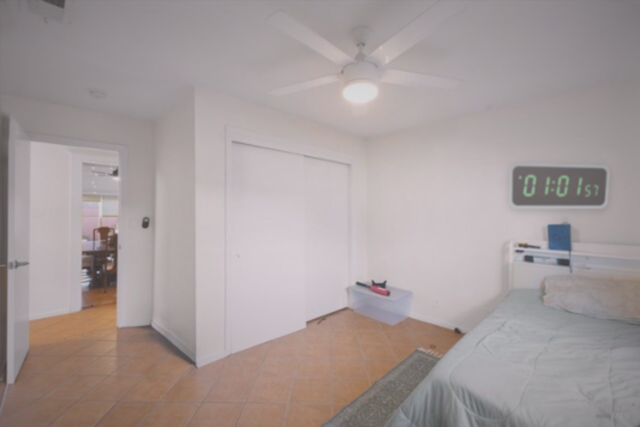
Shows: 1 h 01 min 57 s
